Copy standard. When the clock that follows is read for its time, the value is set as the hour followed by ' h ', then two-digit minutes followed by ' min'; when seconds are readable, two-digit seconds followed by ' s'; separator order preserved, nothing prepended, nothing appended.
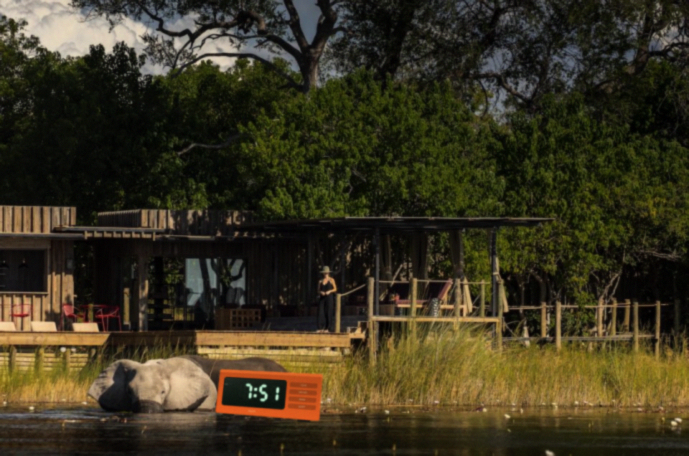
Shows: 7 h 51 min
